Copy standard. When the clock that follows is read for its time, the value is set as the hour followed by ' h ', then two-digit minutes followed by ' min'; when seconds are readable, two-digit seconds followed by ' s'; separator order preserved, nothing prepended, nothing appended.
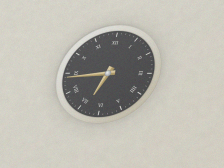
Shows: 6 h 44 min
